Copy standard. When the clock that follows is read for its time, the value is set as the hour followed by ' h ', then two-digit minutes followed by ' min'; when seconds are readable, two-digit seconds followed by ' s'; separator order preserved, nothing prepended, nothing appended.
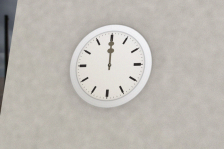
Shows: 12 h 00 min
